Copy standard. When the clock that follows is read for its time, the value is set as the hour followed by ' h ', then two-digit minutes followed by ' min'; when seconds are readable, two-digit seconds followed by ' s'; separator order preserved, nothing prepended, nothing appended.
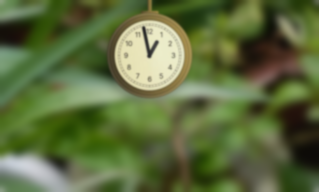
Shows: 12 h 58 min
